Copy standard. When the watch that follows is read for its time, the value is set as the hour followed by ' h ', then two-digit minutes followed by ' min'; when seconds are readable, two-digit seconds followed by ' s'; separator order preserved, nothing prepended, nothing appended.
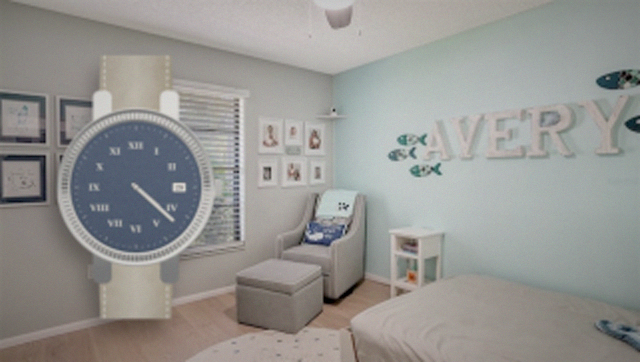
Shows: 4 h 22 min
